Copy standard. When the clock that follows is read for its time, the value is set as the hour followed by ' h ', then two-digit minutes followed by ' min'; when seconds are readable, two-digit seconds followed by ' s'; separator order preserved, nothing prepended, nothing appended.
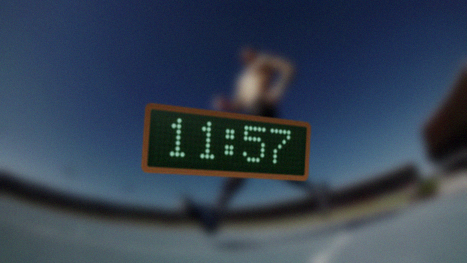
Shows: 11 h 57 min
